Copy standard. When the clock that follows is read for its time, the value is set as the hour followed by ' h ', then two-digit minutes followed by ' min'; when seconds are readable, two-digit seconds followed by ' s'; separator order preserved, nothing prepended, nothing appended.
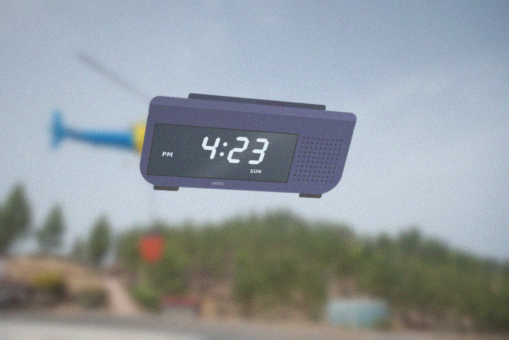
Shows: 4 h 23 min
